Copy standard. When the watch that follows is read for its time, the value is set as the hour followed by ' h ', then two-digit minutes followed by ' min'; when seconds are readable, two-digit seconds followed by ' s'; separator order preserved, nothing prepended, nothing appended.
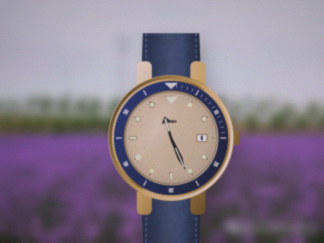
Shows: 11 h 26 min
